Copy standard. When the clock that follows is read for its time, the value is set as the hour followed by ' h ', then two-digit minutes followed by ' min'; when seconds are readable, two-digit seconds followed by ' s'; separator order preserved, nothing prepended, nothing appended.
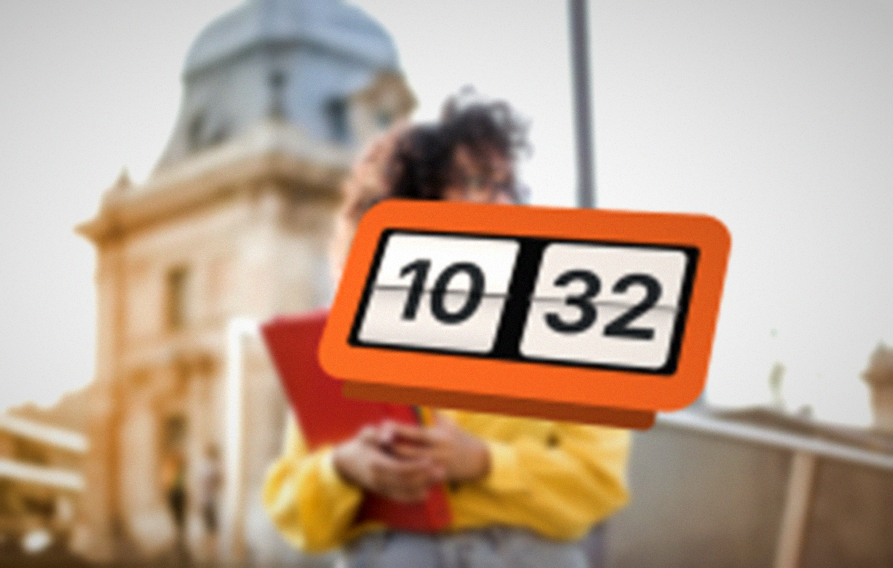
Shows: 10 h 32 min
